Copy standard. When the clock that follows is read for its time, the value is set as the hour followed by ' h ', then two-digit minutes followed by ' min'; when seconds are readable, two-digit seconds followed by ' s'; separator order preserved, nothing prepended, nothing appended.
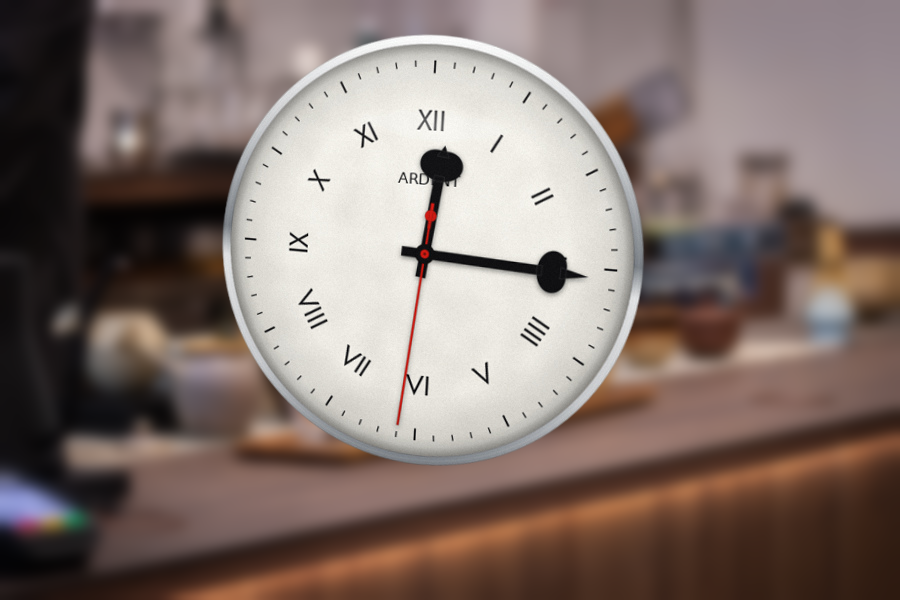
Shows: 12 h 15 min 31 s
